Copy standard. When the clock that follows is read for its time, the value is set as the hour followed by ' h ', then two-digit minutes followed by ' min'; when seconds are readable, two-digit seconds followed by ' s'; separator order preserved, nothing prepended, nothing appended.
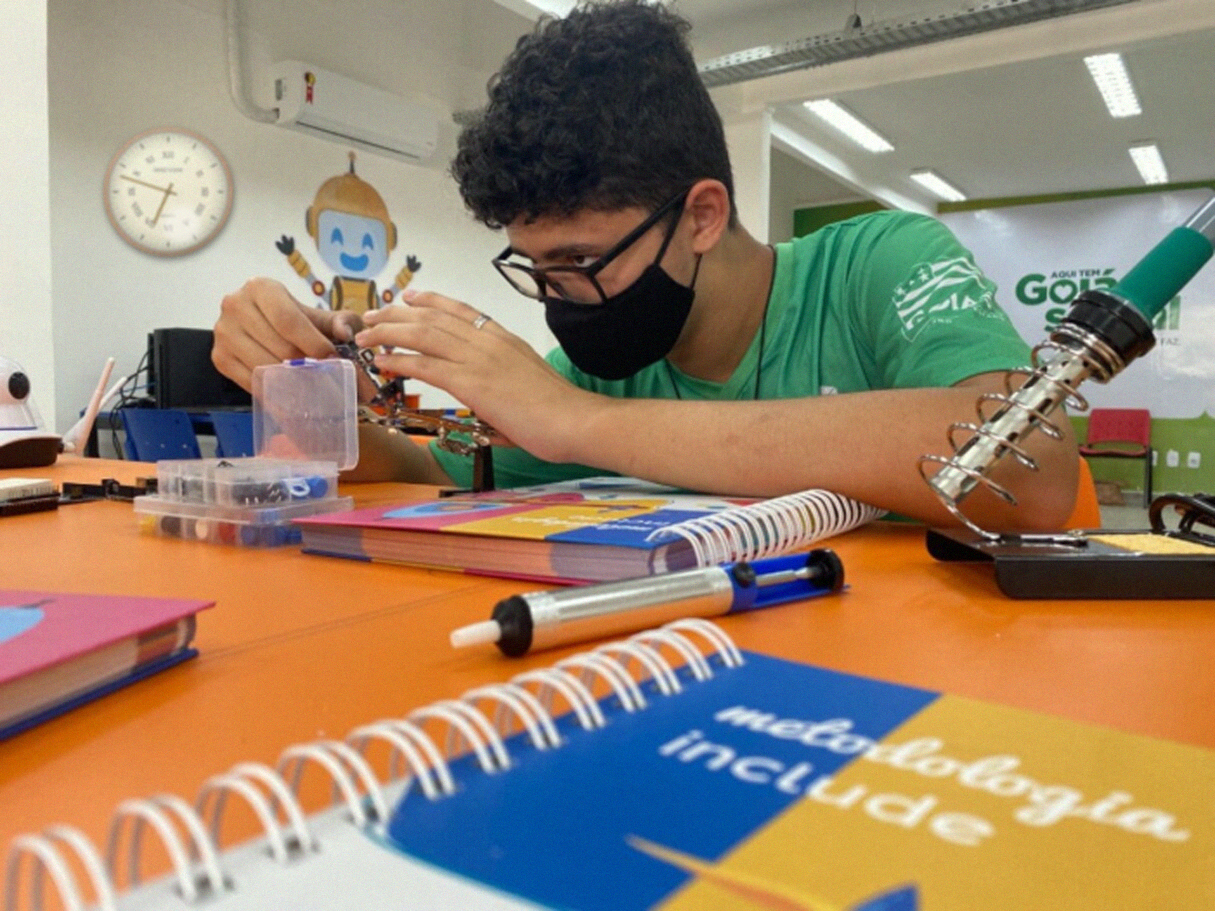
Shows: 6 h 48 min
